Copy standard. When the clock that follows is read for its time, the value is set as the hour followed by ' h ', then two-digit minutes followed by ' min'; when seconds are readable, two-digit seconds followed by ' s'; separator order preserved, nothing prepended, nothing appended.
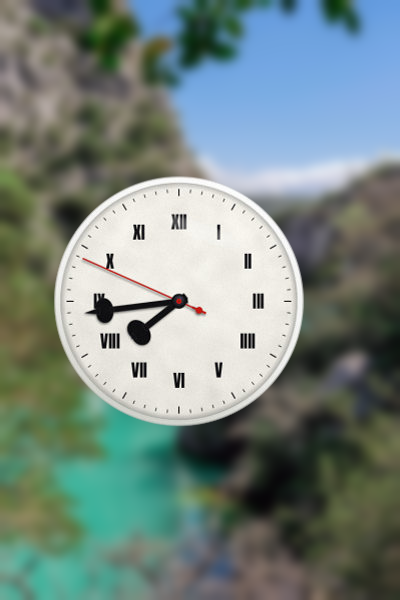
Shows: 7 h 43 min 49 s
